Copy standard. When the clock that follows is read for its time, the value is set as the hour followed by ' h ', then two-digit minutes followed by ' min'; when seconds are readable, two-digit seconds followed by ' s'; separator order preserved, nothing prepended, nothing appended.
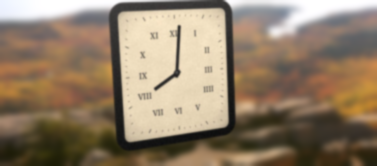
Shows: 8 h 01 min
